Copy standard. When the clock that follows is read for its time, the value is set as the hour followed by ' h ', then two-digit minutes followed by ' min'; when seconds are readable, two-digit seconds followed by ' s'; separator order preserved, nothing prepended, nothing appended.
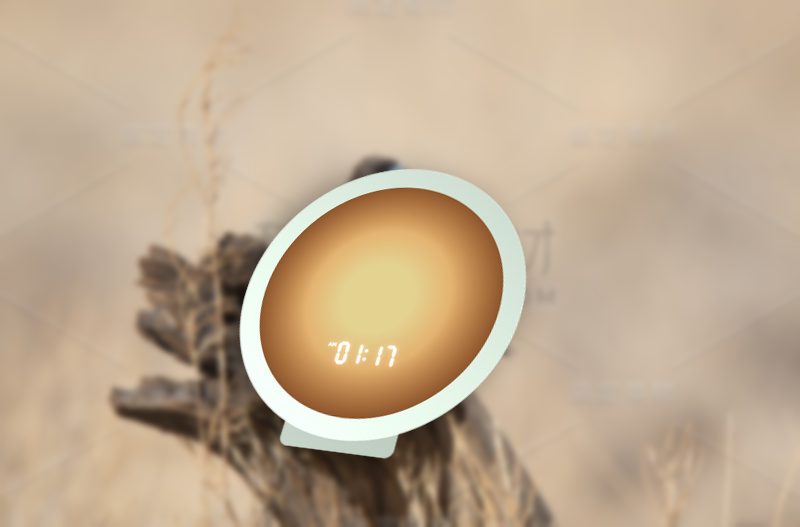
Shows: 1 h 17 min
